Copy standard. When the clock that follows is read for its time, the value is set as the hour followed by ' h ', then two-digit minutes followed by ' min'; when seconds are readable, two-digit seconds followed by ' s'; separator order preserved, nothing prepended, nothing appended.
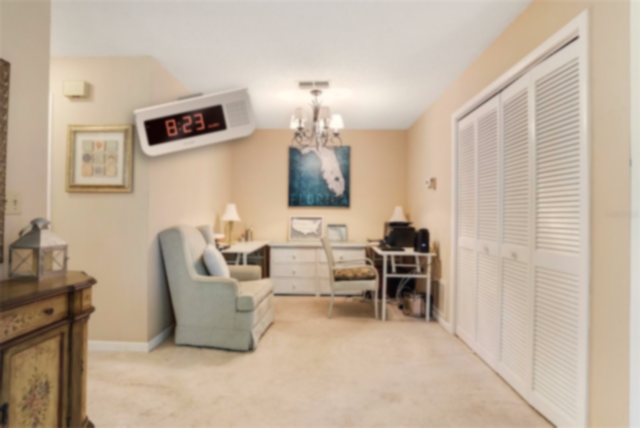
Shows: 8 h 23 min
